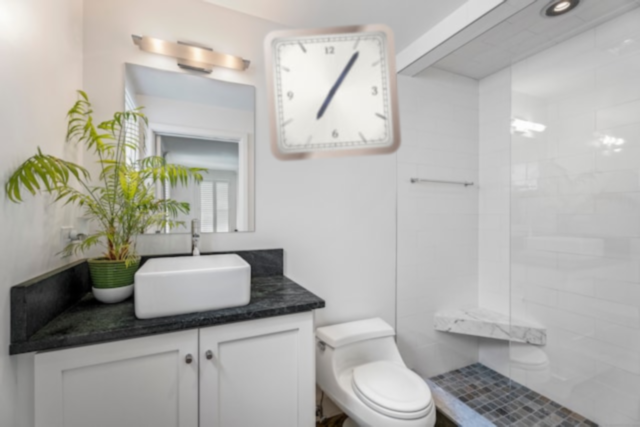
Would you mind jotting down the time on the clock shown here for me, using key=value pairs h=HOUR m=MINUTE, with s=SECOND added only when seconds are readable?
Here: h=7 m=6
